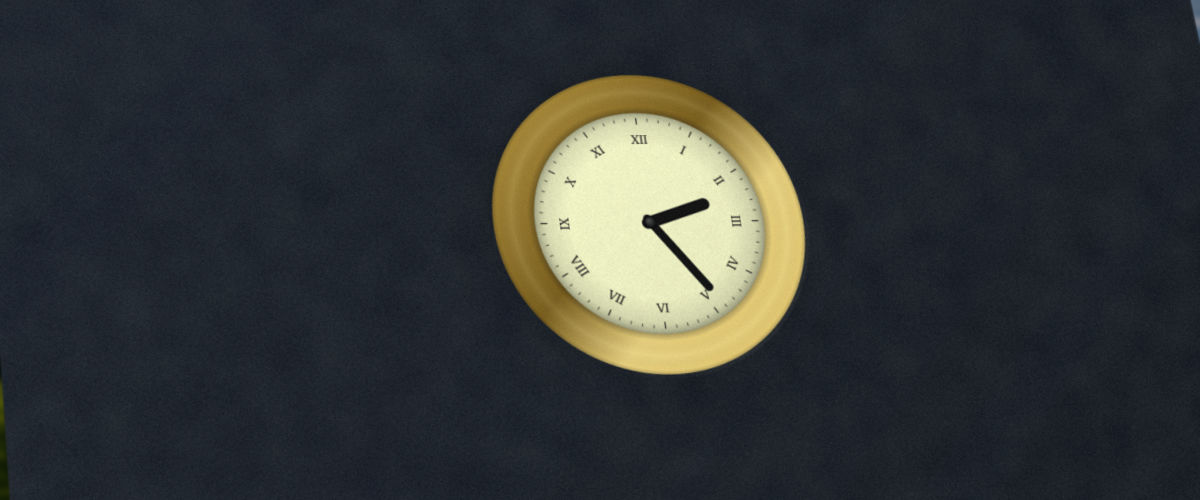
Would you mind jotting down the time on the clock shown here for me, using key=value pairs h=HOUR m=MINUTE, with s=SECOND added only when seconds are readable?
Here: h=2 m=24
